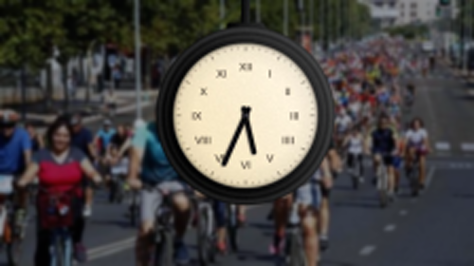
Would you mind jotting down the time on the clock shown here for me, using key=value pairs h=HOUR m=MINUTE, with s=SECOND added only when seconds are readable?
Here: h=5 m=34
